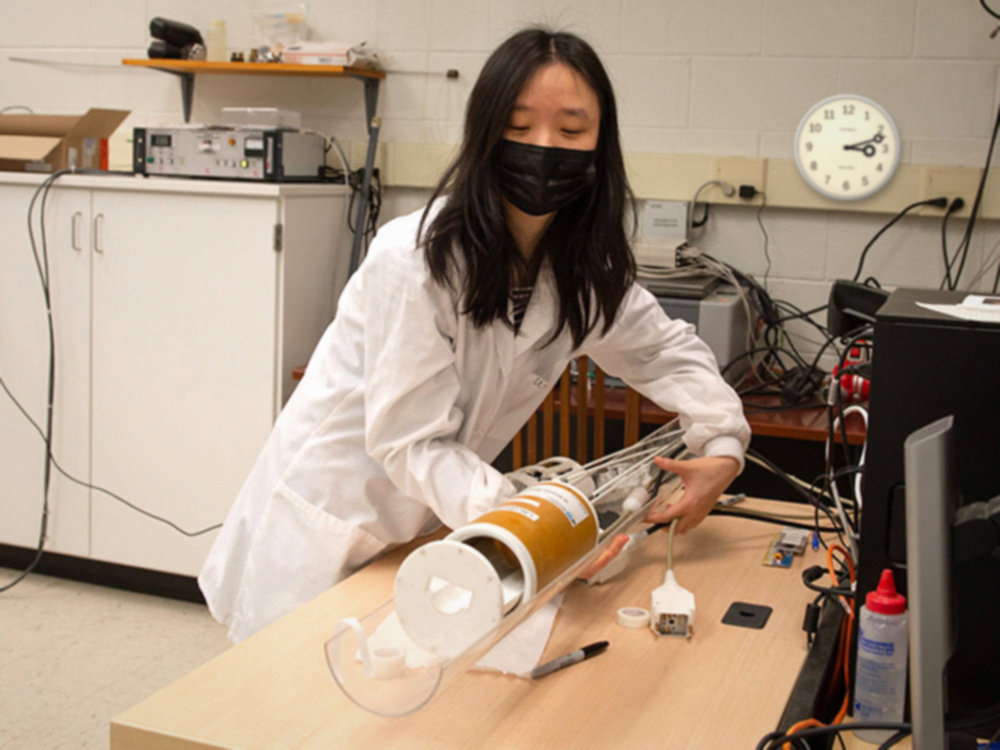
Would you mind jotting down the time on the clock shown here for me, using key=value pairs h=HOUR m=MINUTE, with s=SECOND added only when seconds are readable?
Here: h=3 m=12
